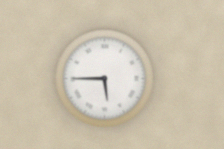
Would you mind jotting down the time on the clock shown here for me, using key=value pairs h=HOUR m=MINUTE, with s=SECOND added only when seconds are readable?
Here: h=5 m=45
